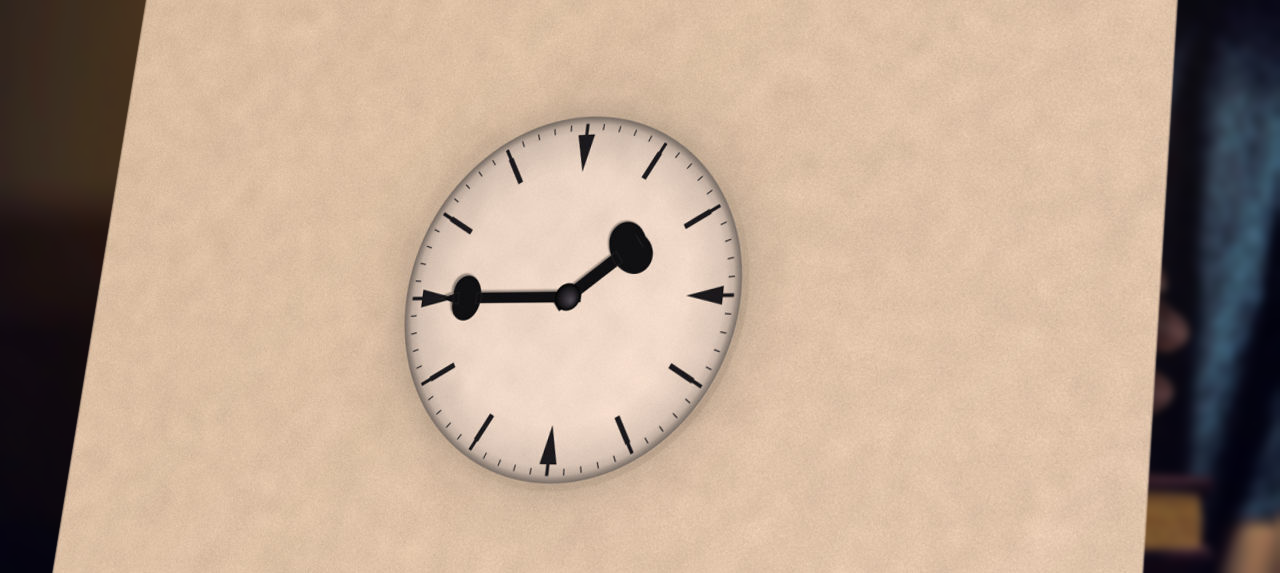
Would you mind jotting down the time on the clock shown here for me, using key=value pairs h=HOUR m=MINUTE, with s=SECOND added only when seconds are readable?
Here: h=1 m=45
